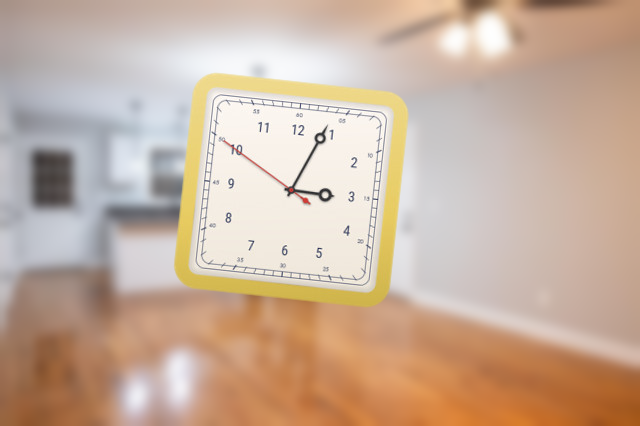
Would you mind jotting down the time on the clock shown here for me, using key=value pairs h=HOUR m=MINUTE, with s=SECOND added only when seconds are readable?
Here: h=3 m=3 s=50
